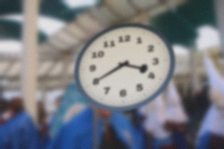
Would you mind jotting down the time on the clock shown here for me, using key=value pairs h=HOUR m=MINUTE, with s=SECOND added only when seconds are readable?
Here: h=3 m=40
